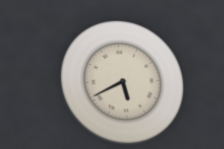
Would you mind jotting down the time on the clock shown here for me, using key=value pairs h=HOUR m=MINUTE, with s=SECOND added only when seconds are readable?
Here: h=5 m=41
